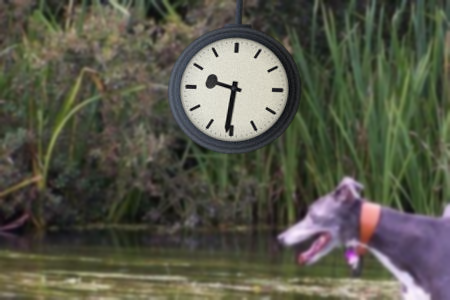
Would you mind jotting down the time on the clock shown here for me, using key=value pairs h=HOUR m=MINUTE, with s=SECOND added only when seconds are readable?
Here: h=9 m=31
